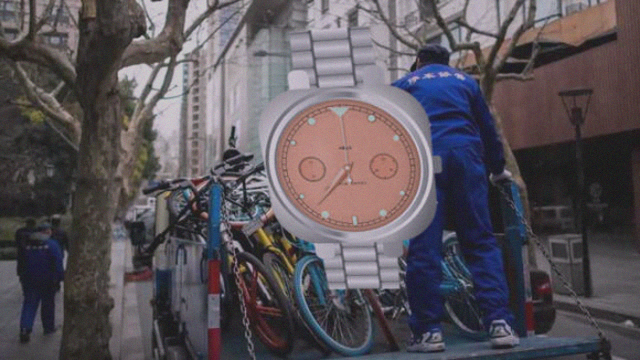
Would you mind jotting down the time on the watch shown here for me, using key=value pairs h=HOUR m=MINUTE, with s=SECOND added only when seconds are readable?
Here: h=7 m=37
